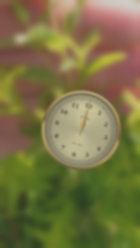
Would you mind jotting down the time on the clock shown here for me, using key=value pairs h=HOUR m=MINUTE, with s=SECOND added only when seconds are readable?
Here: h=12 m=0
